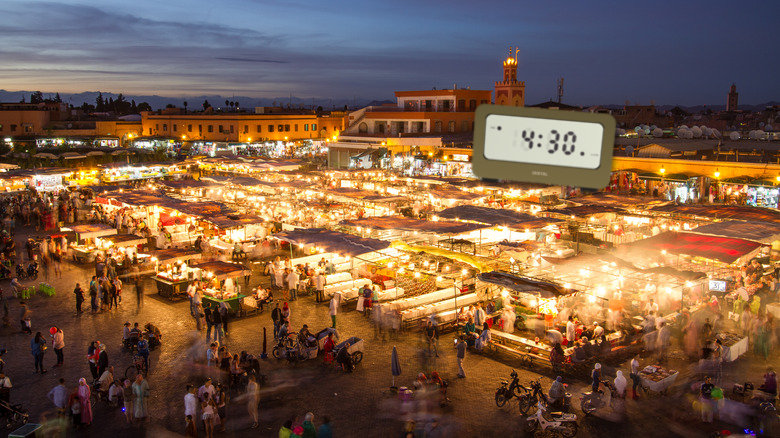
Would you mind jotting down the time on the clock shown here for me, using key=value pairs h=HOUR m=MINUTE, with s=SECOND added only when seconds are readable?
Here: h=4 m=30
